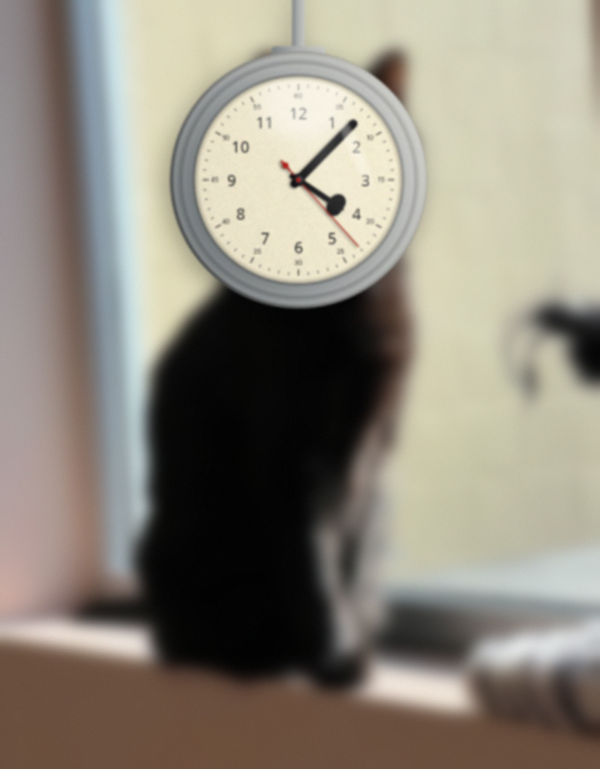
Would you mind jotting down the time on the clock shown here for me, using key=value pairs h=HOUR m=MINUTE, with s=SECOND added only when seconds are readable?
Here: h=4 m=7 s=23
